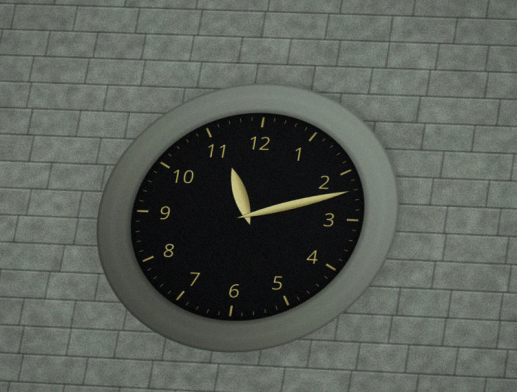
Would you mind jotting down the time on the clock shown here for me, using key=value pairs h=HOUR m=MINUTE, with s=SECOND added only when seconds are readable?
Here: h=11 m=12
